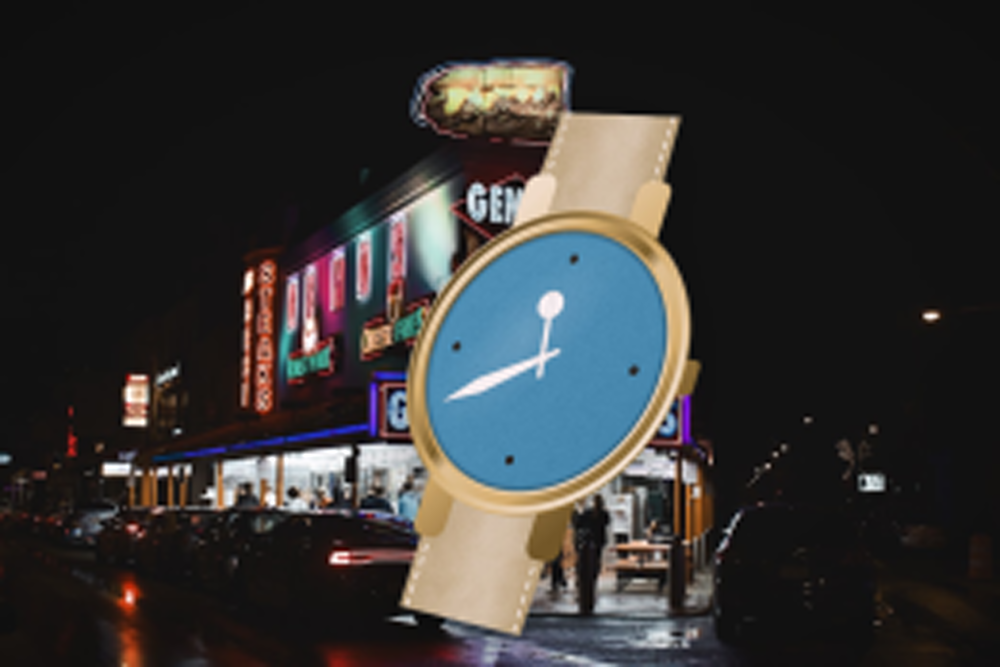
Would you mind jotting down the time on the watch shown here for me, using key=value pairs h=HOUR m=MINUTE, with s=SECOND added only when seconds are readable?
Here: h=11 m=40
